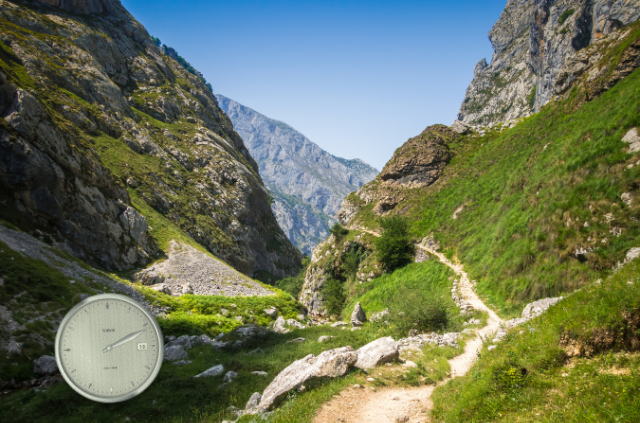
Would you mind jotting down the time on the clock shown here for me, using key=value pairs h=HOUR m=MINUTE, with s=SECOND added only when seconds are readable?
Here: h=2 m=11
